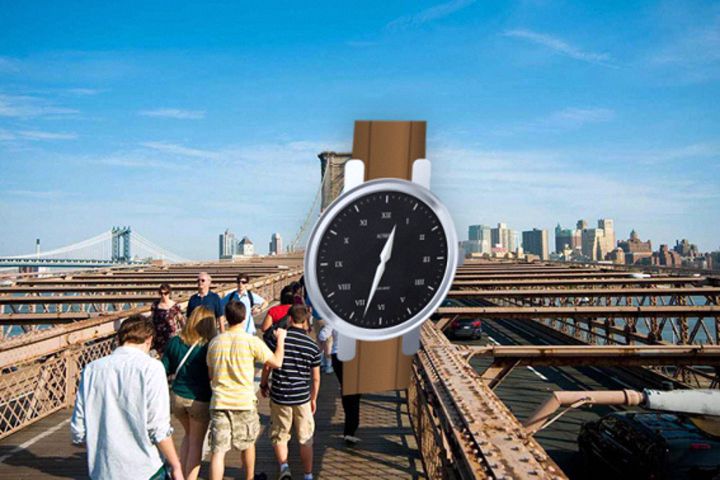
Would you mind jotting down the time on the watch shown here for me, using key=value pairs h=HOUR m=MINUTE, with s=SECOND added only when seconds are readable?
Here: h=12 m=33
